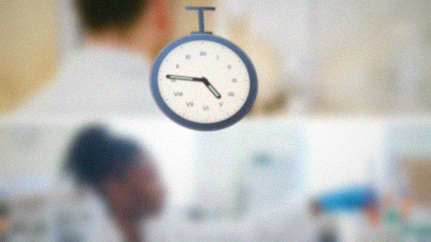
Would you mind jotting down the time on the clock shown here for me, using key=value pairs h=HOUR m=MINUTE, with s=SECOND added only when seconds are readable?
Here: h=4 m=46
